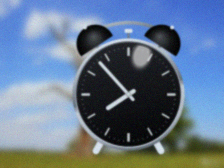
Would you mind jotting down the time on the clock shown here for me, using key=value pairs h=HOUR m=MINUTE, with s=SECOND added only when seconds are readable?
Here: h=7 m=53
